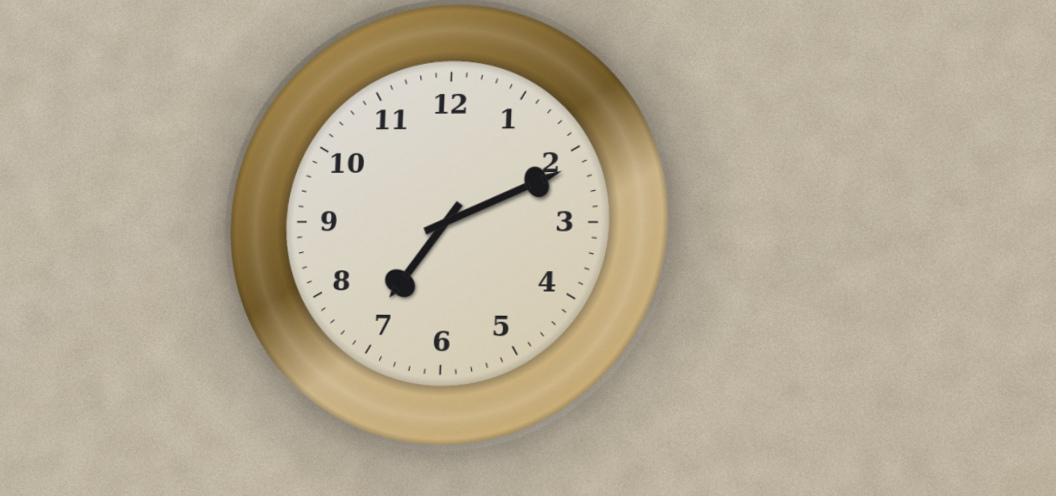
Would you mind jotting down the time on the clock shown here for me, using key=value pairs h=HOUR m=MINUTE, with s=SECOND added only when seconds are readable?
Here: h=7 m=11
